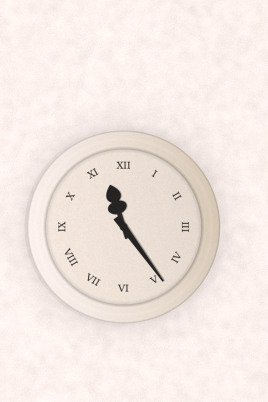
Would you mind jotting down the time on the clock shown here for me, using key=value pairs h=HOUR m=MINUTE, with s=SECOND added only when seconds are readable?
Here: h=11 m=24
